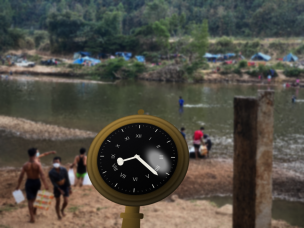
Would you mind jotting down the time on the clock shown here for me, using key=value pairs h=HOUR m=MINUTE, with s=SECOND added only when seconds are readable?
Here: h=8 m=22
